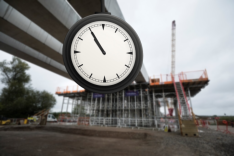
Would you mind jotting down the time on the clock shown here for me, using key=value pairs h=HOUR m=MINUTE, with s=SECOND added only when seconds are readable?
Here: h=10 m=55
